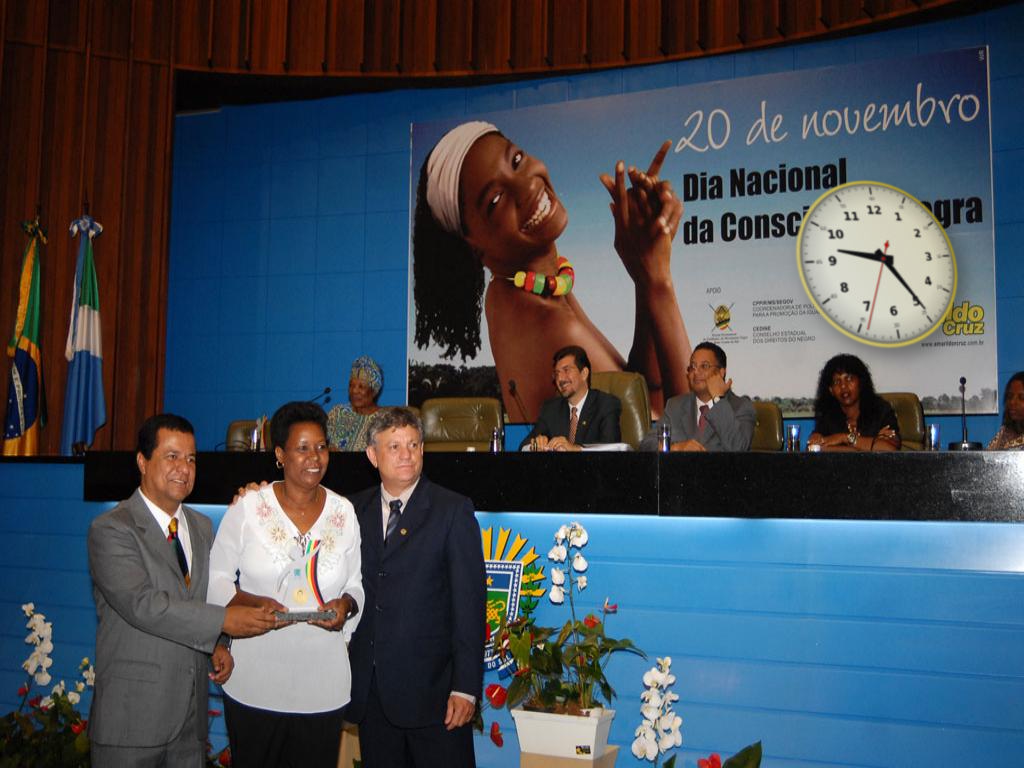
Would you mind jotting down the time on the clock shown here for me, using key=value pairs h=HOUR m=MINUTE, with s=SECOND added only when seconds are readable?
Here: h=9 m=24 s=34
